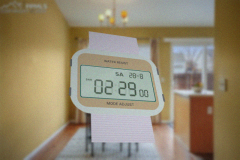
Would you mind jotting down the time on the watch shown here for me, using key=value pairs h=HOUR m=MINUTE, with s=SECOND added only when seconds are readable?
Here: h=2 m=29 s=0
